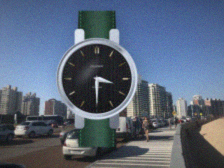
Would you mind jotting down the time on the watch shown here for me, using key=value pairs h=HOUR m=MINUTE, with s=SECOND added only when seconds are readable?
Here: h=3 m=30
